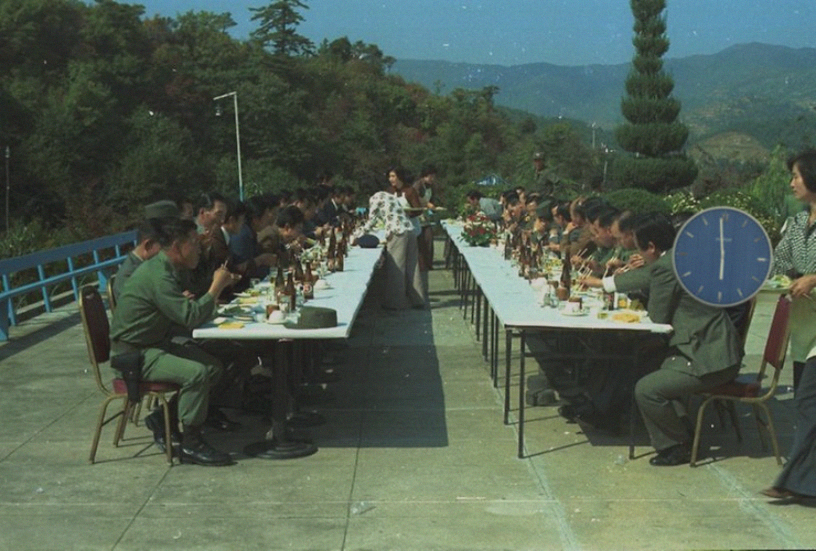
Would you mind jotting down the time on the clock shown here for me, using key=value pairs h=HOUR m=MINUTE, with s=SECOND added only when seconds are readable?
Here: h=5 m=59
